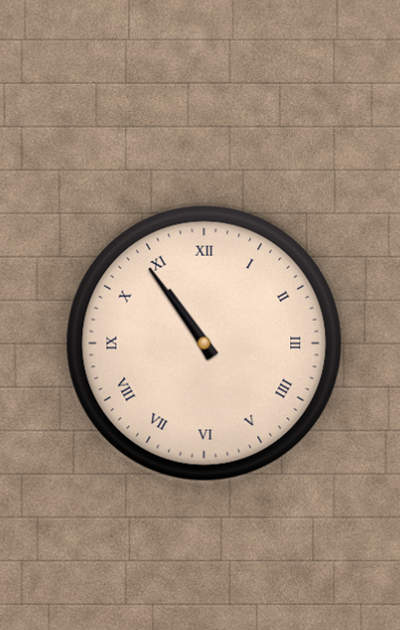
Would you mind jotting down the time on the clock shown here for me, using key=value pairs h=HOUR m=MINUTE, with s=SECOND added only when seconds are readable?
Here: h=10 m=54
